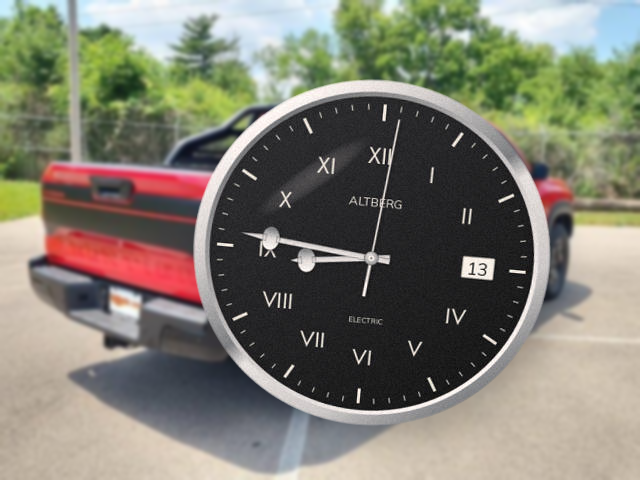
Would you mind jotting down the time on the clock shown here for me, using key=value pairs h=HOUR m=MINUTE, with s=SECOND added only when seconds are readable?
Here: h=8 m=46 s=1
